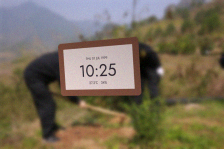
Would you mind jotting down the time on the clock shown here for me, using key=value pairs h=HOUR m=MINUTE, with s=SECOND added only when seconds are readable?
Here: h=10 m=25
